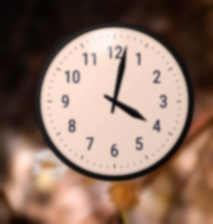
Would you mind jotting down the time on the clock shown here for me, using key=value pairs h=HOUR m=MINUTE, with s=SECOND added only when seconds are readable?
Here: h=4 m=2
